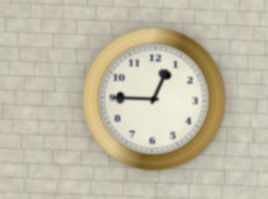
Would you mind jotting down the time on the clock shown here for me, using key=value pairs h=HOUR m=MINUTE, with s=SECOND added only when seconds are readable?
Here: h=12 m=45
